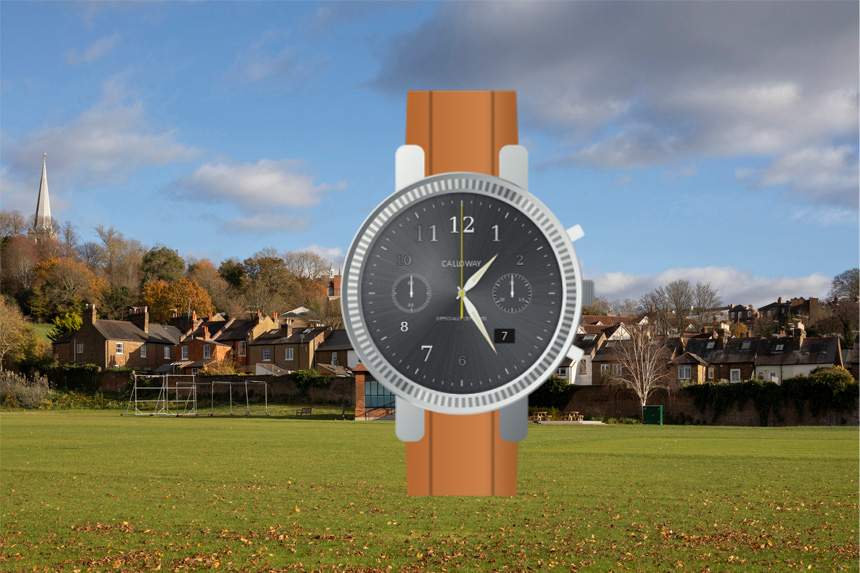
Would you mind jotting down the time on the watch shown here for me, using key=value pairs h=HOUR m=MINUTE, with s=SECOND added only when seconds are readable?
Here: h=1 m=25
